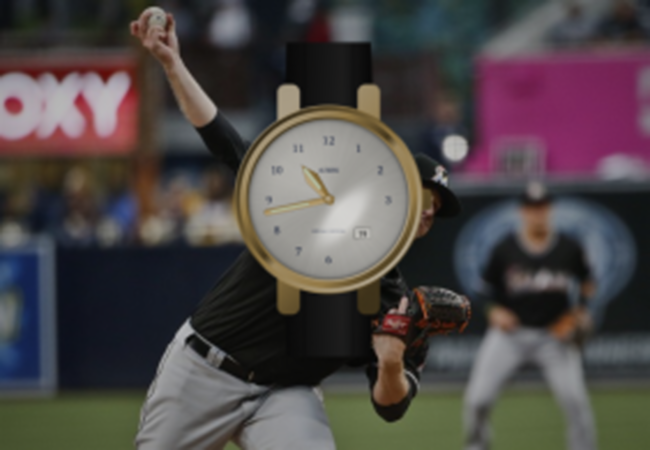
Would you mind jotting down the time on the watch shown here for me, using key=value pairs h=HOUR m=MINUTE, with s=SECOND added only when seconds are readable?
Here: h=10 m=43
